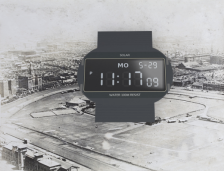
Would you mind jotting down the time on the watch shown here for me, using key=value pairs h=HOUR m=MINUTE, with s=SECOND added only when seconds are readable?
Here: h=11 m=17 s=9
